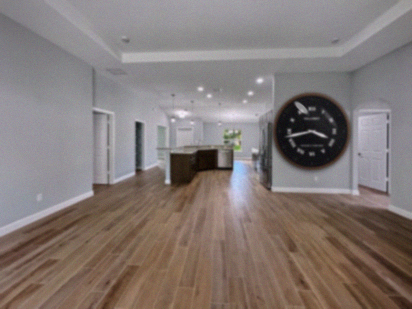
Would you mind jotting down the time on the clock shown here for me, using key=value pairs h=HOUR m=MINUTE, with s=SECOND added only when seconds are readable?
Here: h=3 m=43
